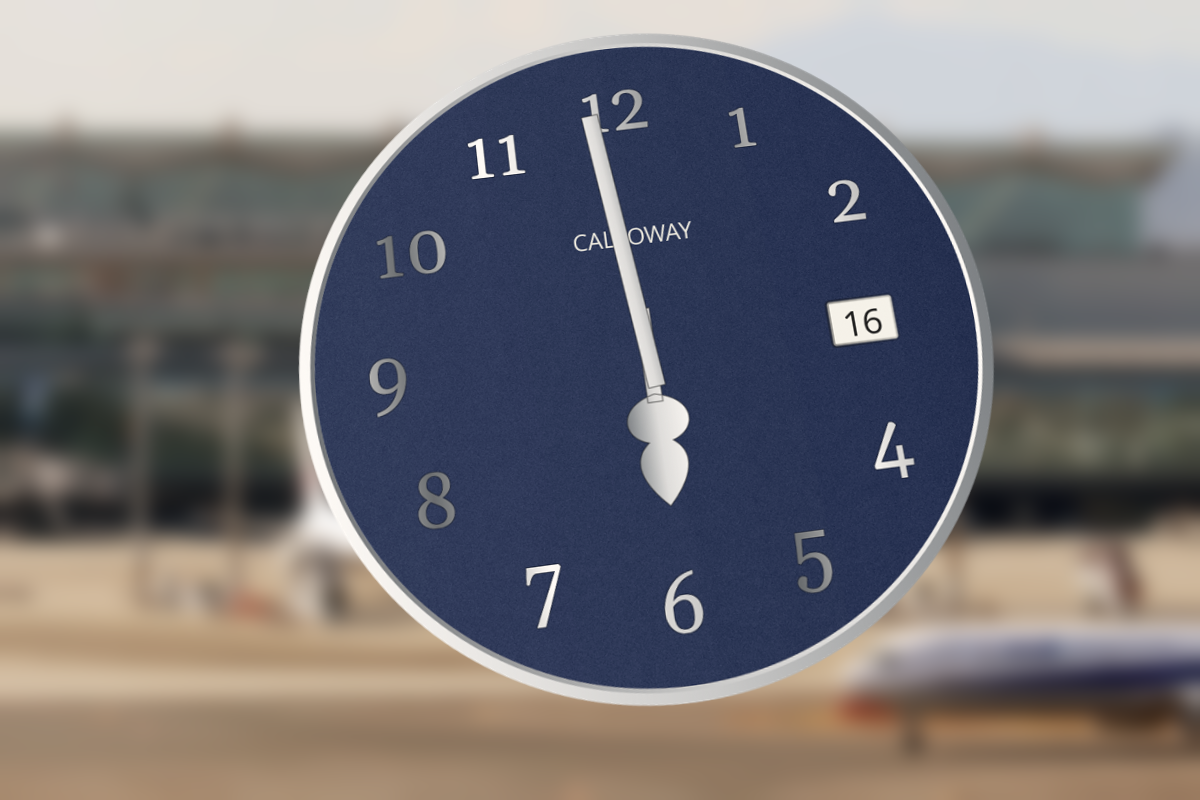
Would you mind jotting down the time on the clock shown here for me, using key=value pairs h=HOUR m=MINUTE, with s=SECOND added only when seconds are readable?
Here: h=5 m=59
